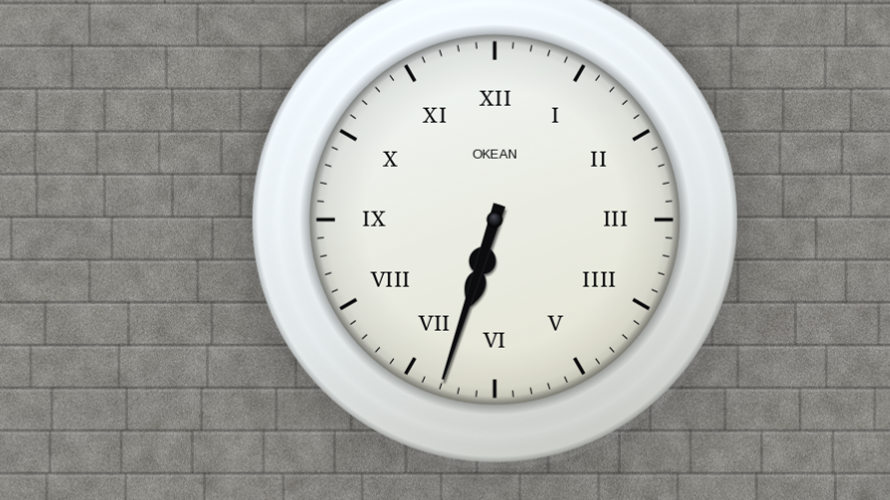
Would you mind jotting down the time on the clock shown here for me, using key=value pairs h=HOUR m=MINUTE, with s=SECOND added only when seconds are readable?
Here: h=6 m=33
